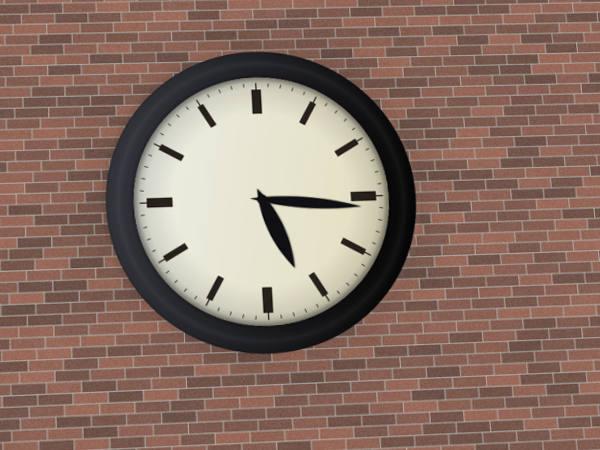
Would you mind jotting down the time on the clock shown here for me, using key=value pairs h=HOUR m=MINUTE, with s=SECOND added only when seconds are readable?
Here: h=5 m=16
